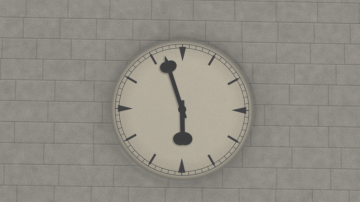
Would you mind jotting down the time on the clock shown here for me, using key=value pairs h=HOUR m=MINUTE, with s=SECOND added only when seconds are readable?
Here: h=5 m=57
